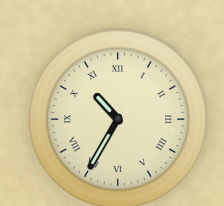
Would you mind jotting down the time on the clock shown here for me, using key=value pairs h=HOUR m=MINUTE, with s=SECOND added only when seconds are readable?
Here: h=10 m=35
